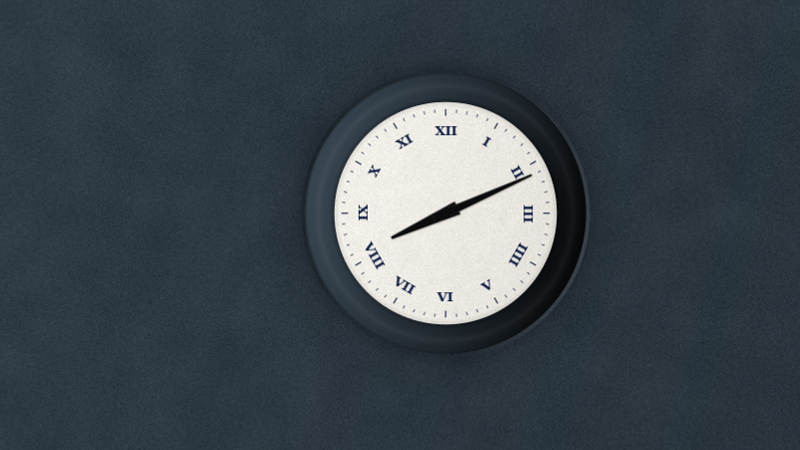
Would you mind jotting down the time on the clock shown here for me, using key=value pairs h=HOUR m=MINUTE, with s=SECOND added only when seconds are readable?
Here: h=8 m=11
